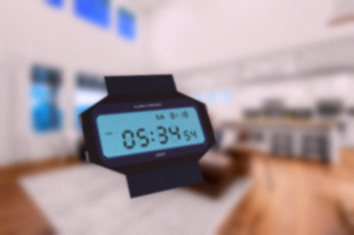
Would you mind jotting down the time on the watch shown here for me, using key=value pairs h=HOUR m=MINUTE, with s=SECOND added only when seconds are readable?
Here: h=5 m=34
